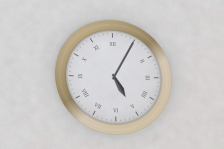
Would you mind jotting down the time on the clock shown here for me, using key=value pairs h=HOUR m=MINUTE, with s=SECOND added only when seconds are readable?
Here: h=5 m=5
